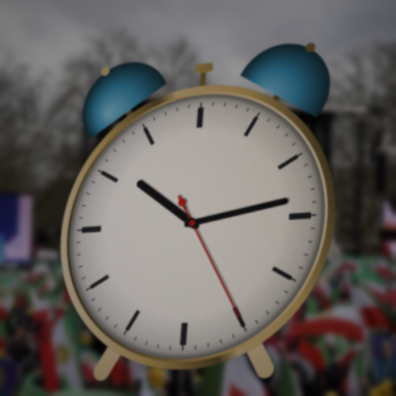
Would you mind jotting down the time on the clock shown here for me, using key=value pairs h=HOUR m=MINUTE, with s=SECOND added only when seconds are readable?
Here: h=10 m=13 s=25
